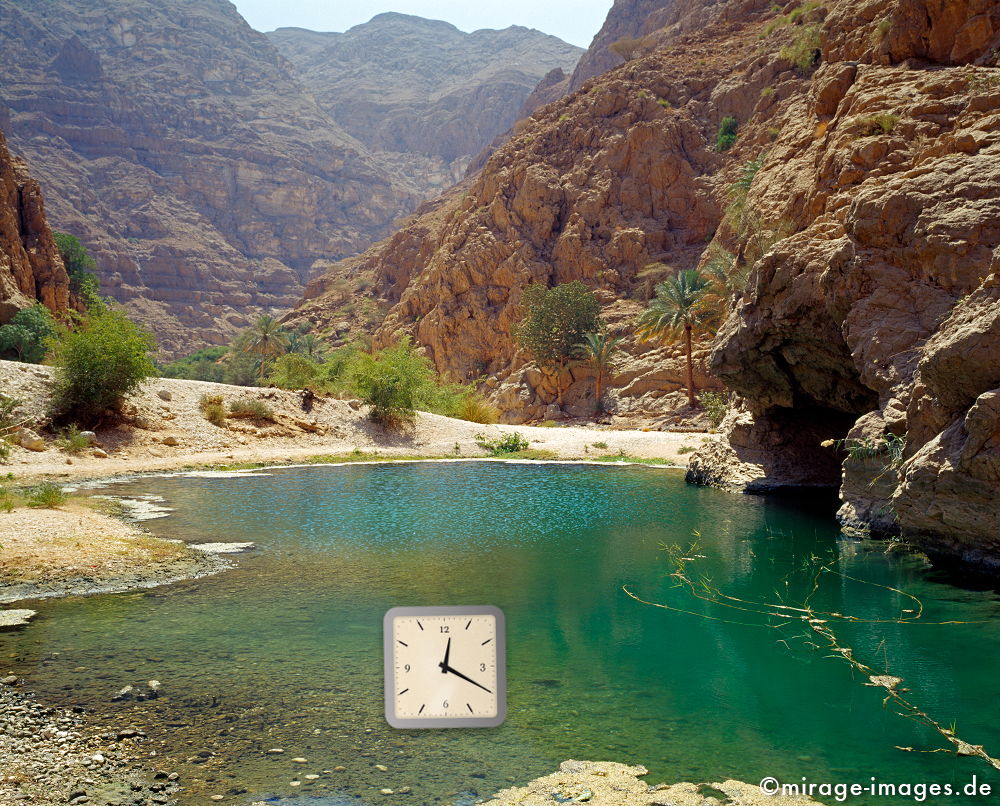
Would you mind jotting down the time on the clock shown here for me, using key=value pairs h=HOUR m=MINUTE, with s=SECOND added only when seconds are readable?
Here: h=12 m=20
